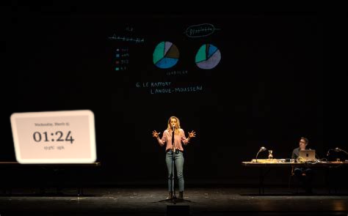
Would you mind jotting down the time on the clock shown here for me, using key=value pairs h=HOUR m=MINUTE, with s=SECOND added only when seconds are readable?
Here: h=1 m=24
